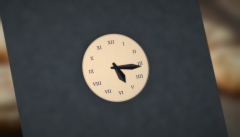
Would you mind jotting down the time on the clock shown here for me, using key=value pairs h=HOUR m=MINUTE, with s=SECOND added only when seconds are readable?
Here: h=5 m=16
